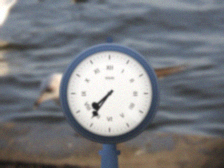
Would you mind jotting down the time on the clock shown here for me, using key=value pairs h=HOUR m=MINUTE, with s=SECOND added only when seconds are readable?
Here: h=7 m=36
